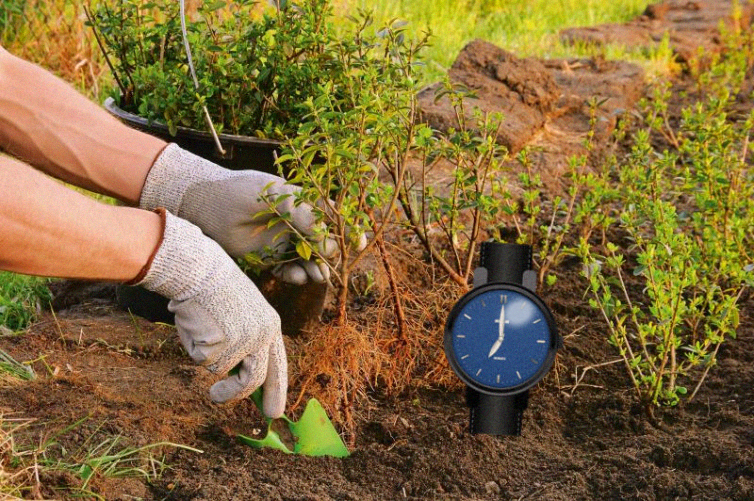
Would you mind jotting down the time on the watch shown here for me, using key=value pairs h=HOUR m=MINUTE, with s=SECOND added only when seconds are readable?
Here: h=7 m=0
